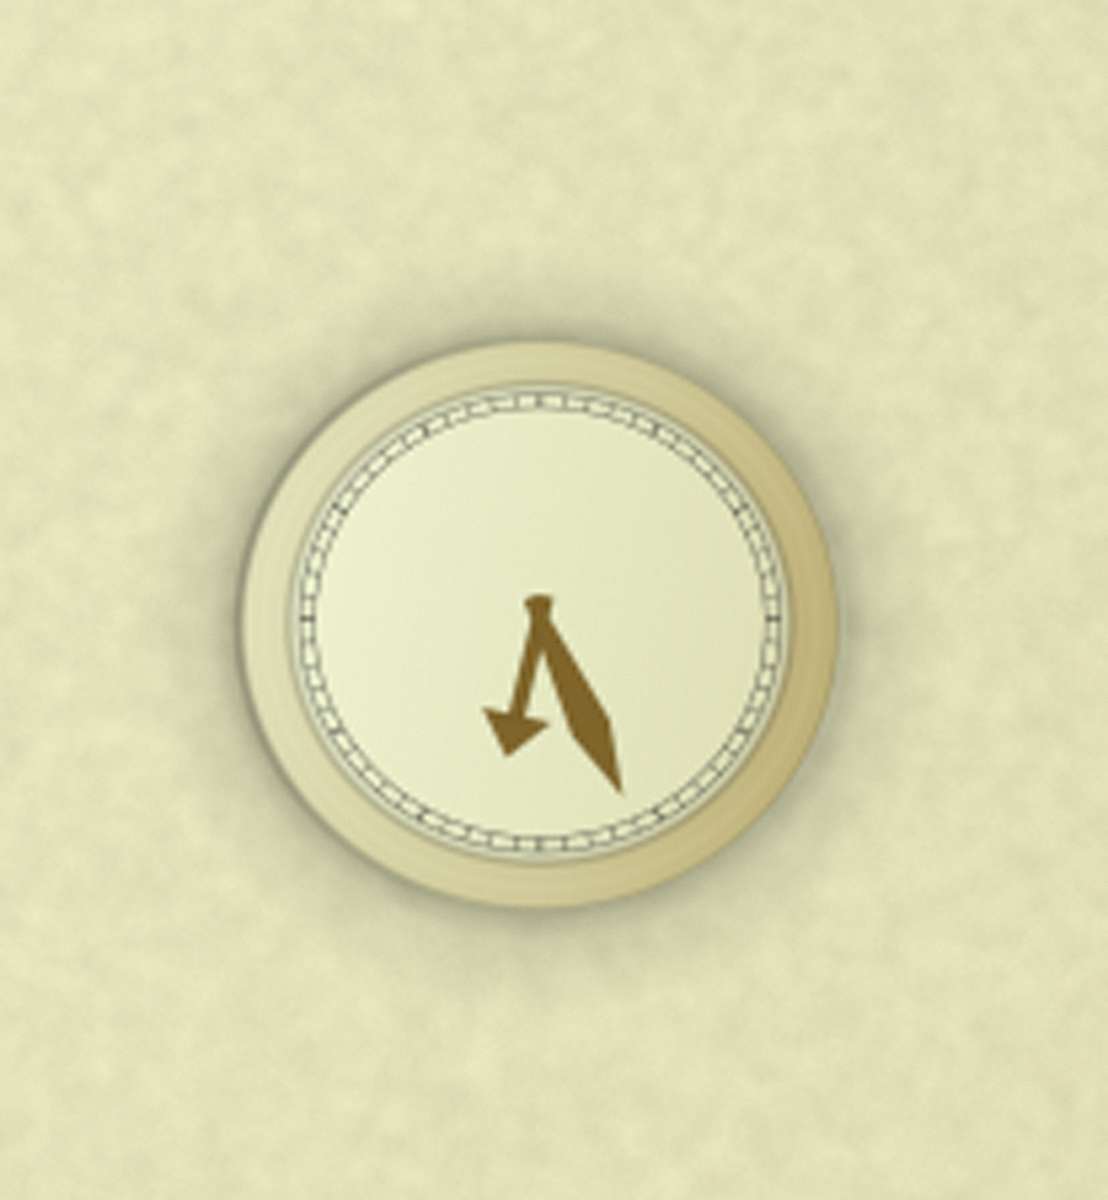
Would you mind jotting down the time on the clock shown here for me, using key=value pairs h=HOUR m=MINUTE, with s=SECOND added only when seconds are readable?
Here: h=6 m=26
